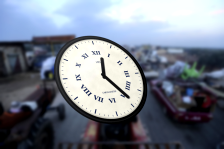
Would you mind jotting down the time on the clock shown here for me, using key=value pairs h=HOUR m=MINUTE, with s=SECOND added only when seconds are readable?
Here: h=12 m=24
